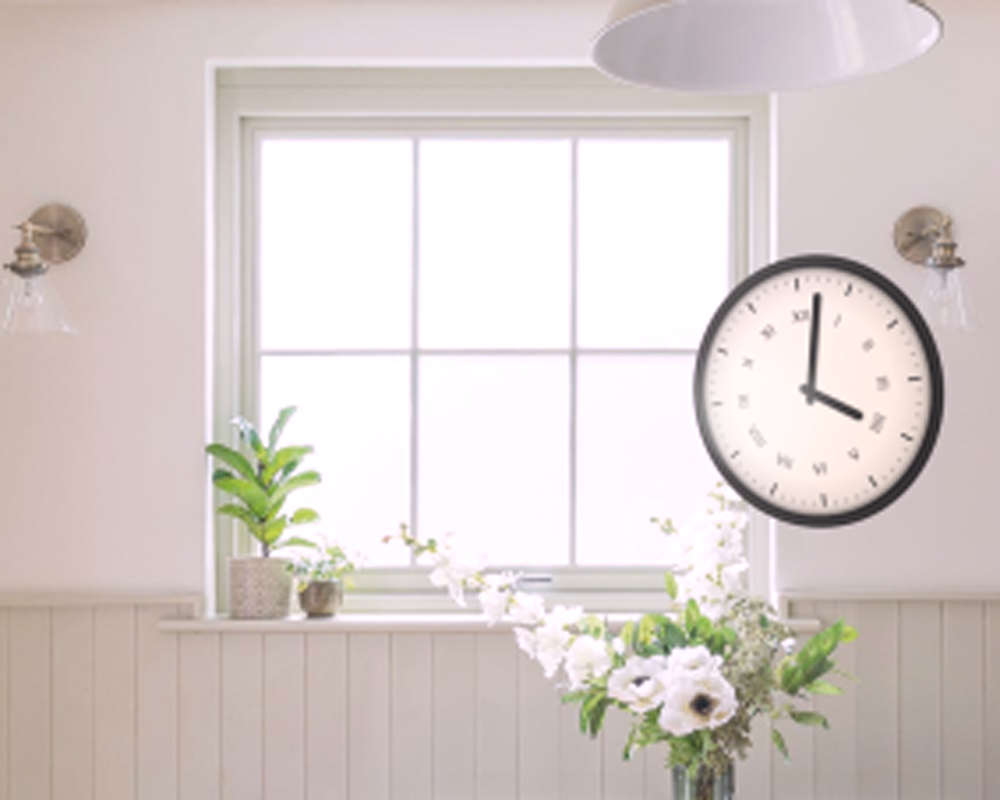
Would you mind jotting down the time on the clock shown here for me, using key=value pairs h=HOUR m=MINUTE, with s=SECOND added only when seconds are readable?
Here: h=4 m=2
